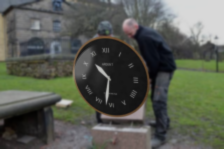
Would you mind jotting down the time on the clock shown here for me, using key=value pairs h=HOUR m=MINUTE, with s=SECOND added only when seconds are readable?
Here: h=10 m=32
